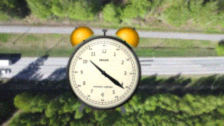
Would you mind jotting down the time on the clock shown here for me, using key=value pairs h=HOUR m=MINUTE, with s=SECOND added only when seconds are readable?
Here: h=10 m=21
